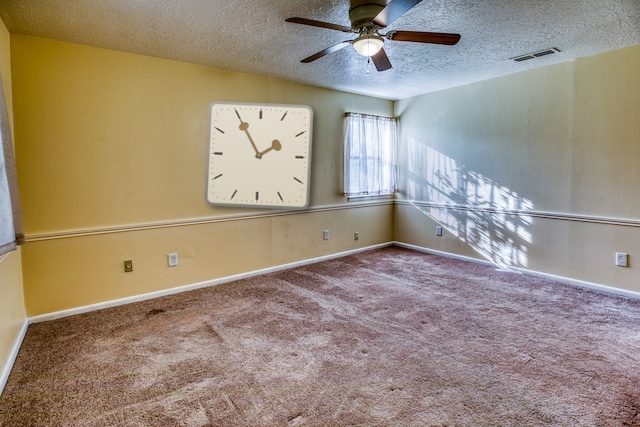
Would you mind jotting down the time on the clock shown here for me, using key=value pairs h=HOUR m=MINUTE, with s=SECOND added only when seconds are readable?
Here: h=1 m=55
